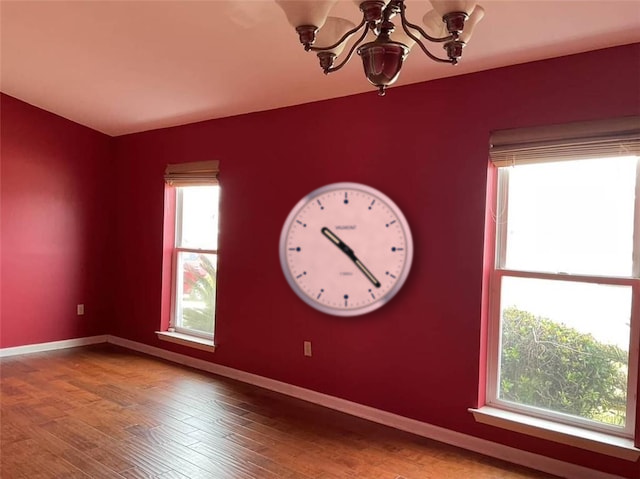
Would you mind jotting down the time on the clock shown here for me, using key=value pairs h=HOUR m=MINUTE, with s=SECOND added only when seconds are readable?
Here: h=10 m=23
